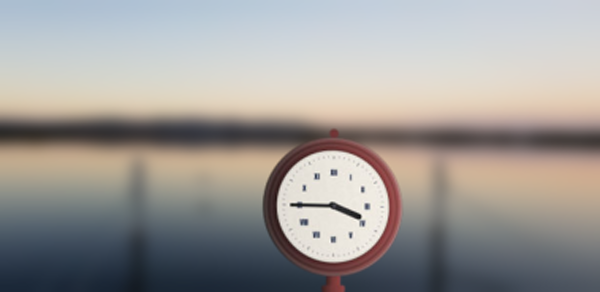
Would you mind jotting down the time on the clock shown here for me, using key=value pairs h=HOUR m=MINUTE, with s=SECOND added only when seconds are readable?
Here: h=3 m=45
